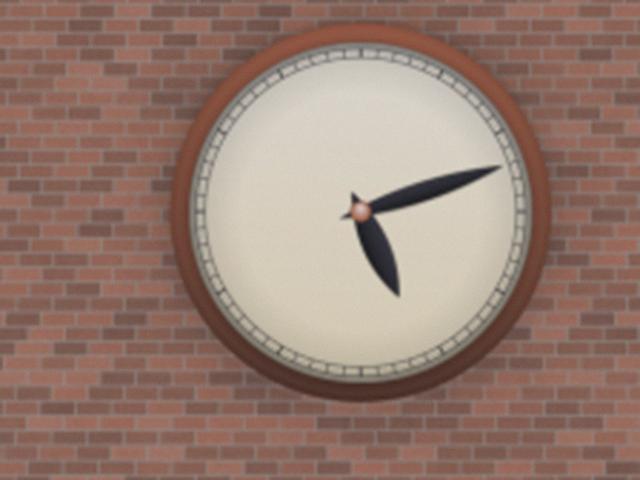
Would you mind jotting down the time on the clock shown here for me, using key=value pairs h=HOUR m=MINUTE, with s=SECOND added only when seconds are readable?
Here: h=5 m=12
